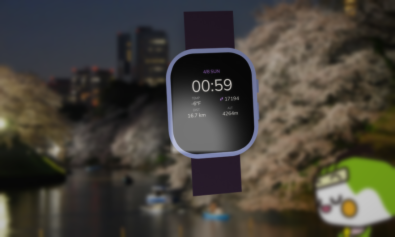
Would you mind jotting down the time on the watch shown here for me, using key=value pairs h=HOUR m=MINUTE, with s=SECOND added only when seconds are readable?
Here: h=0 m=59
